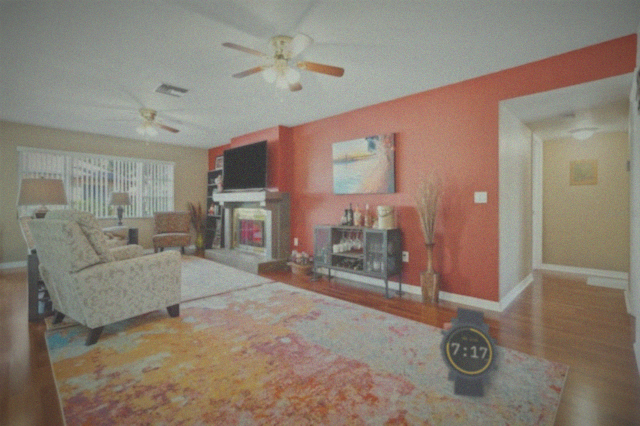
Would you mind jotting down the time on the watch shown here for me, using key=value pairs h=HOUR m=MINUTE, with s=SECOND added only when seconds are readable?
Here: h=7 m=17
